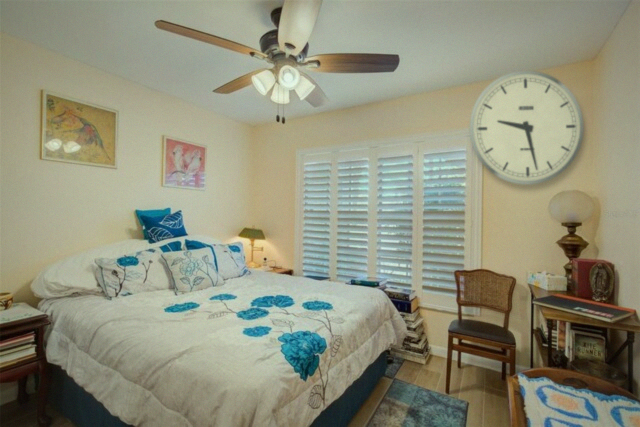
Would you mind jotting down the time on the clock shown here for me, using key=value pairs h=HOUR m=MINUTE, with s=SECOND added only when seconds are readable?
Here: h=9 m=28
